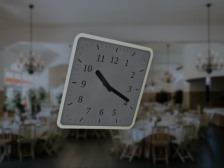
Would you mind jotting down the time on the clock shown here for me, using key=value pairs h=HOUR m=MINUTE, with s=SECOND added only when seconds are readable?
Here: h=10 m=19
